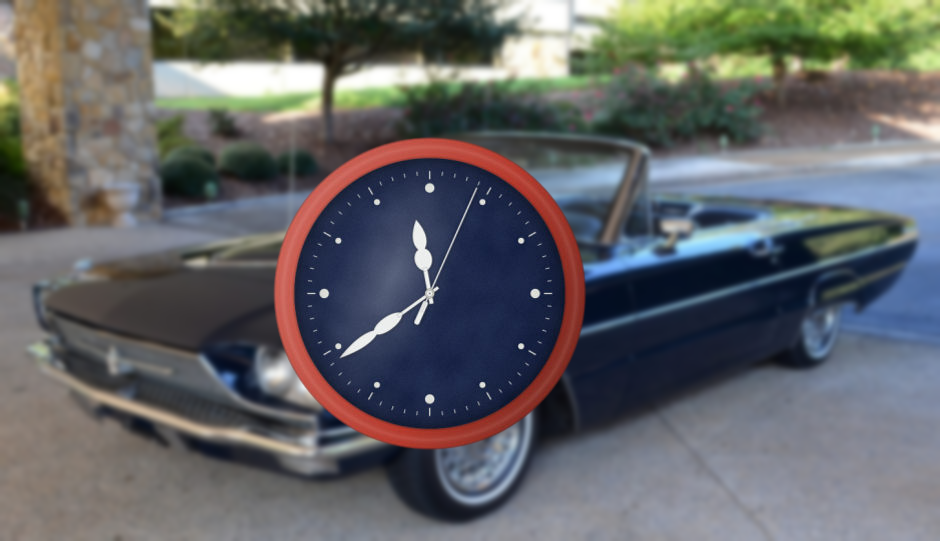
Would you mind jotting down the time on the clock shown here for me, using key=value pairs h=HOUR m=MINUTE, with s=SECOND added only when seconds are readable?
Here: h=11 m=39 s=4
